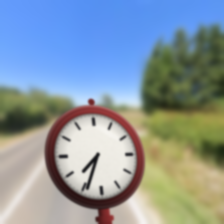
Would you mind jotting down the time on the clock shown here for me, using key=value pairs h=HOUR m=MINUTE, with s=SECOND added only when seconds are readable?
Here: h=7 m=34
